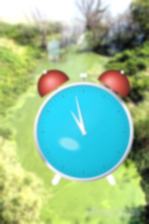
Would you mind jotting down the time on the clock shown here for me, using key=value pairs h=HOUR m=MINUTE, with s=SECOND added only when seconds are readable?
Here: h=10 m=58
